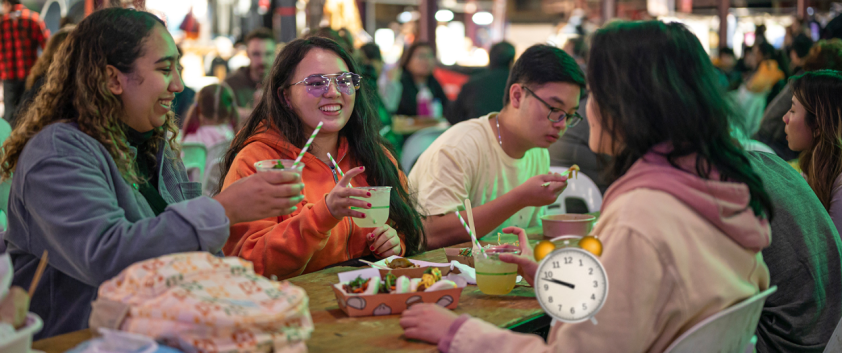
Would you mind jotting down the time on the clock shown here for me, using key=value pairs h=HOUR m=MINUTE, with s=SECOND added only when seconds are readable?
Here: h=9 m=48
